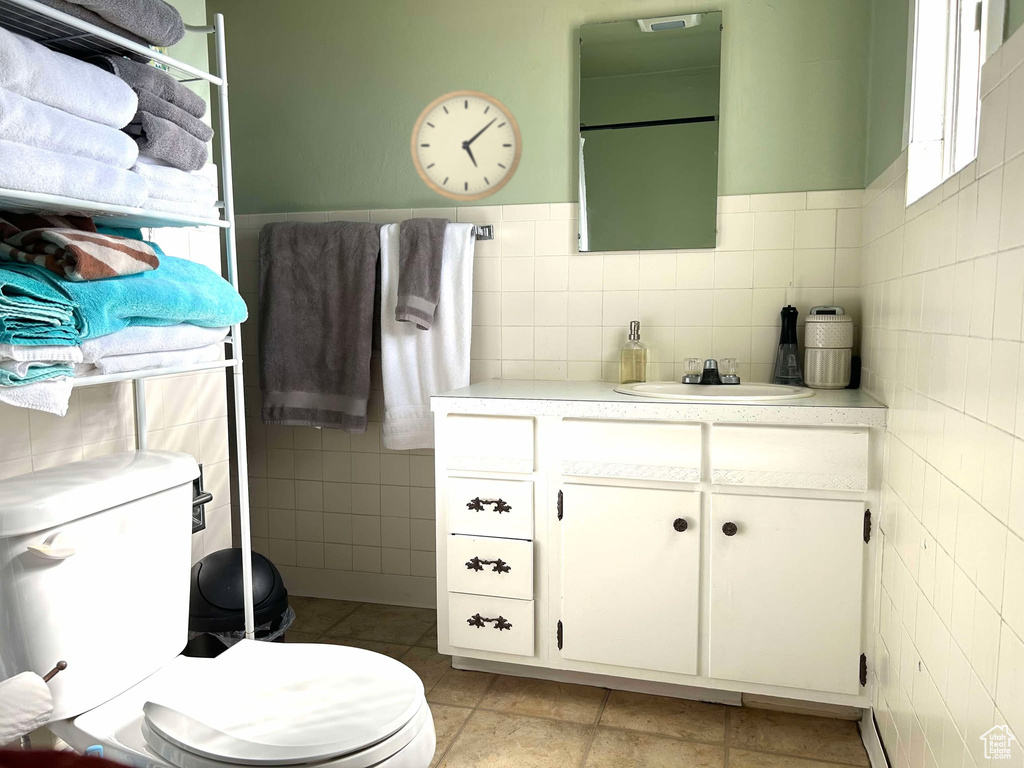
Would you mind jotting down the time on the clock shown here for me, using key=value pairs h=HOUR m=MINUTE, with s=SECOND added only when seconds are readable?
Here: h=5 m=8
